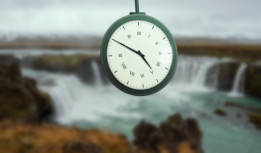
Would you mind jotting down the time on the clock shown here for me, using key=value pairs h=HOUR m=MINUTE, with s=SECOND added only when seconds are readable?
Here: h=4 m=50
